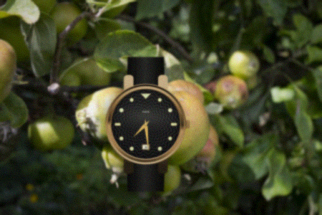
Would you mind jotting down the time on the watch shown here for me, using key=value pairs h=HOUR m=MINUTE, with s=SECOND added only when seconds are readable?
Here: h=7 m=29
